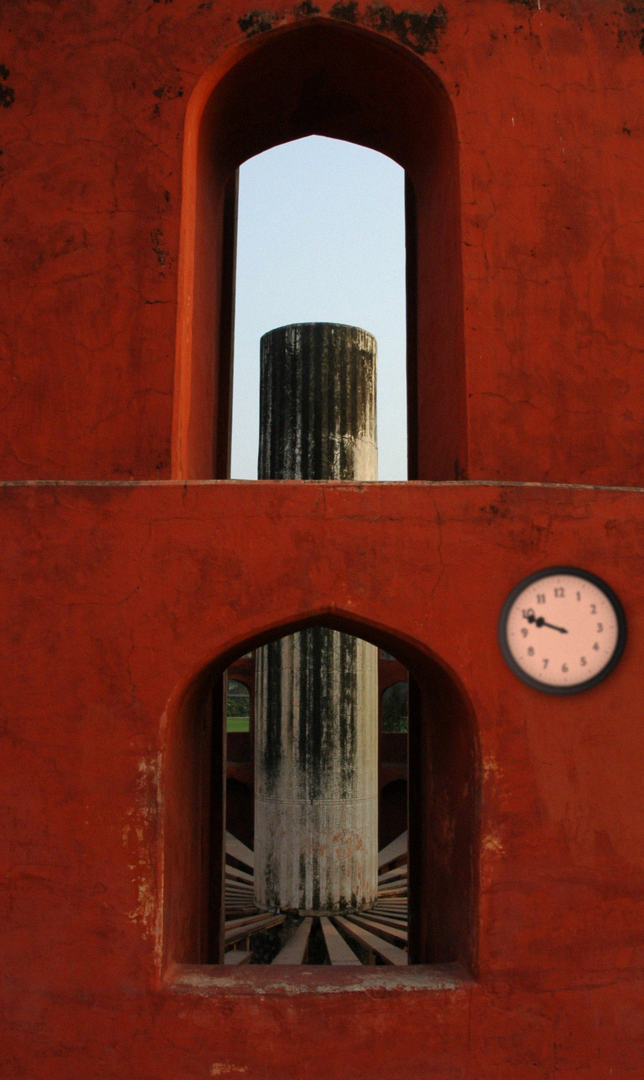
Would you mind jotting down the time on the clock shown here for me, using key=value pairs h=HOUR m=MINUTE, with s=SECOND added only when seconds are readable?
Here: h=9 m=49
